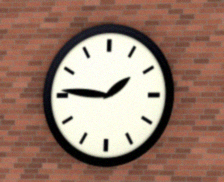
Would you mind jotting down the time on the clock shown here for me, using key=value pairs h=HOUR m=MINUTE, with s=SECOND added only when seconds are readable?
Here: h=1 m=46
